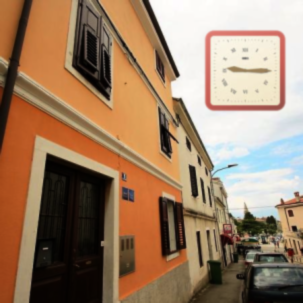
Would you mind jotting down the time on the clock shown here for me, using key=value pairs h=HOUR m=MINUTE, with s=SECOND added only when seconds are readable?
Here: h=9 m=15
